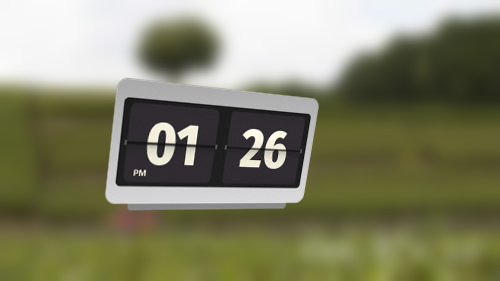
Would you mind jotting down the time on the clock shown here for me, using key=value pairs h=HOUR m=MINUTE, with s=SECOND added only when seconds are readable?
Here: h=1 m=26
